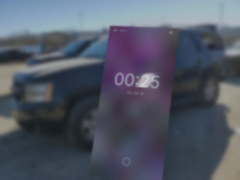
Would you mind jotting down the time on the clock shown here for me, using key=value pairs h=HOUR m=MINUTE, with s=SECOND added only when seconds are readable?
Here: h=0 m=25
